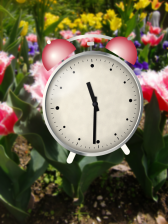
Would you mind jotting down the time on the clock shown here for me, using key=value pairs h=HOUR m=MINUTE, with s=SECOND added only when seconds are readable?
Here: h=11 m=31
